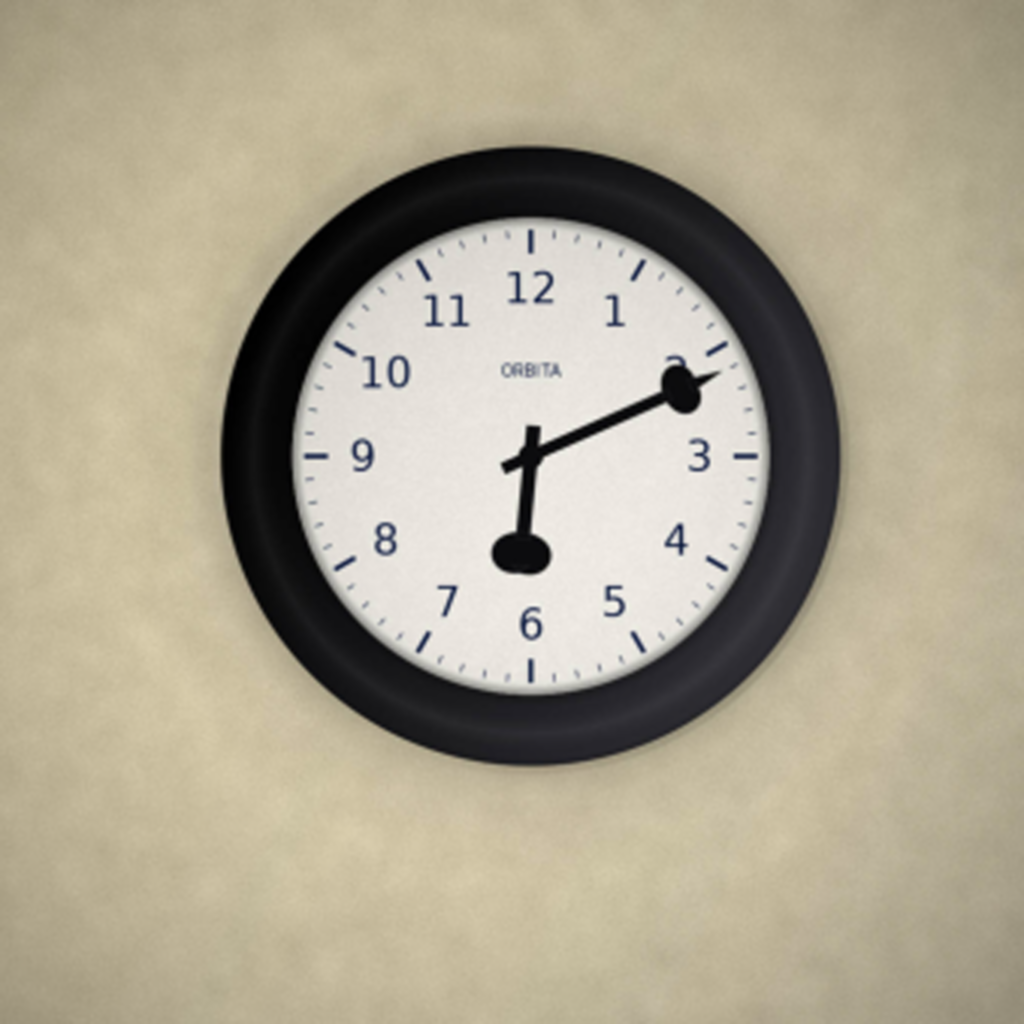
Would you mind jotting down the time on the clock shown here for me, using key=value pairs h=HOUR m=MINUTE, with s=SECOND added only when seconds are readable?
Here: h=6 m=11
